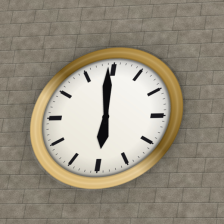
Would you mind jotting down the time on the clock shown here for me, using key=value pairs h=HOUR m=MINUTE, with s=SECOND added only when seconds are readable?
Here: h=5 m=59
